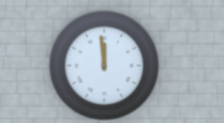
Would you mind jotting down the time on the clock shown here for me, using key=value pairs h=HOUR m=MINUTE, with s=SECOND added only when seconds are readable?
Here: h=11 m=59
